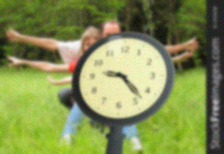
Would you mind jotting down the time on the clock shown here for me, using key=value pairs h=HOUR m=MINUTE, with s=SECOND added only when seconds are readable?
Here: h=9 m=23
